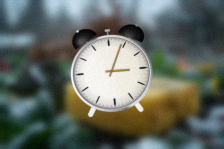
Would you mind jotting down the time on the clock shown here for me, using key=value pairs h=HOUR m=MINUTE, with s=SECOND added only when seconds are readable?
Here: h=3 m=4
